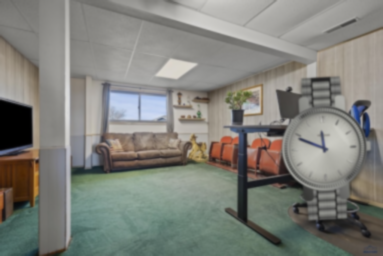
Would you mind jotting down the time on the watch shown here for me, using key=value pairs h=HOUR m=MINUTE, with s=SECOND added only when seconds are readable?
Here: h=11 m=49
